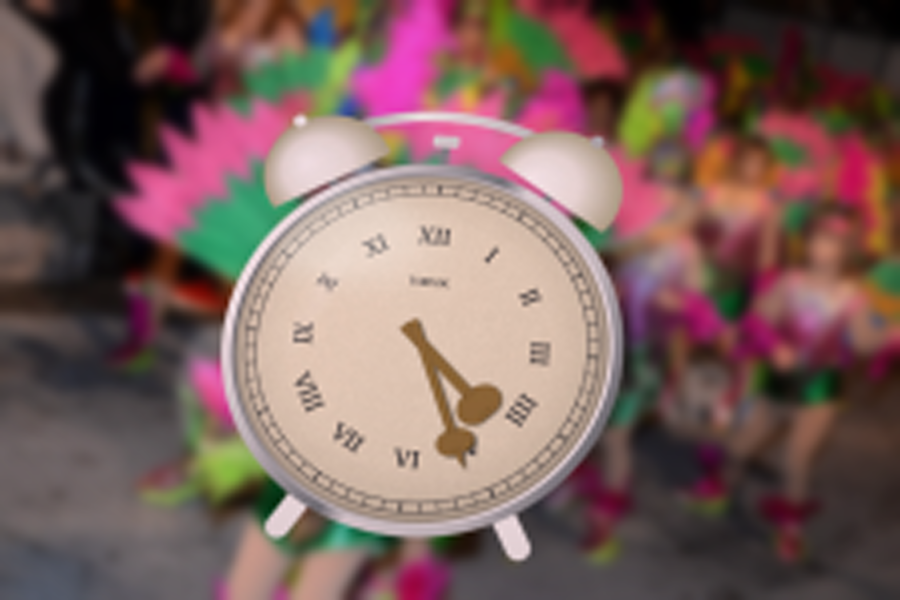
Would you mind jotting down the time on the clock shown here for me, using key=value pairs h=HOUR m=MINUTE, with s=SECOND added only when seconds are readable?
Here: h=4 m=26
